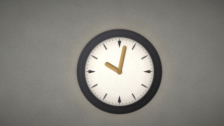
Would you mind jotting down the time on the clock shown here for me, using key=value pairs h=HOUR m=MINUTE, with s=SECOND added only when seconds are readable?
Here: h=10 m=2
